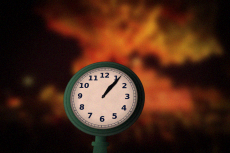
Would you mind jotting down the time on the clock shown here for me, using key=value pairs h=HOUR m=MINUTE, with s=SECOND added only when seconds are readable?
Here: h=1 m=6
